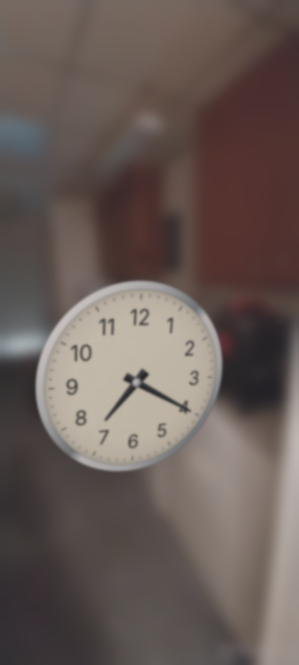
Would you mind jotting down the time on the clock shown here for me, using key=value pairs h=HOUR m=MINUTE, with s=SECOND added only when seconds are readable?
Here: h=7 m=20
